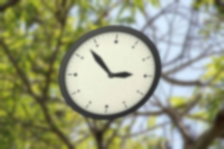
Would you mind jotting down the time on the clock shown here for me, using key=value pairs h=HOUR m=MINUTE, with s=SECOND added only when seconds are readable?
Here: h=2 m=53
